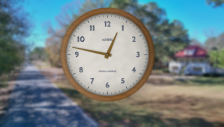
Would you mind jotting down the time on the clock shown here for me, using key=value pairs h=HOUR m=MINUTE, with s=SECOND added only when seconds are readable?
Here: h=12 m=47
